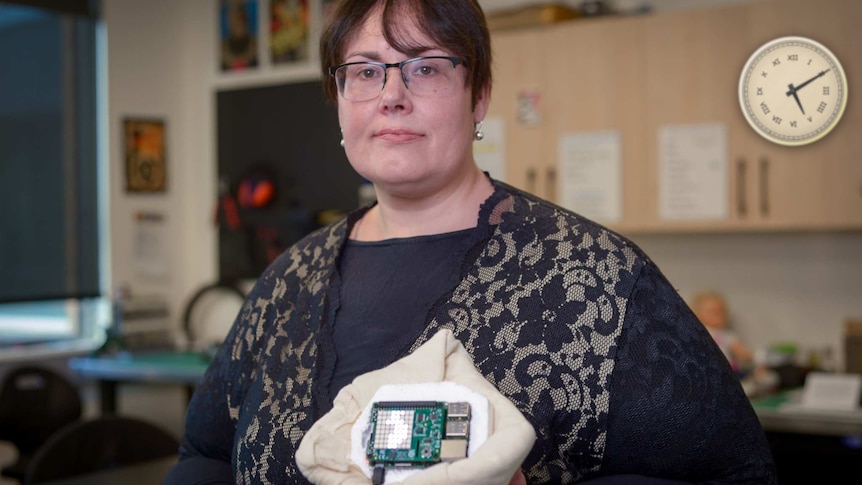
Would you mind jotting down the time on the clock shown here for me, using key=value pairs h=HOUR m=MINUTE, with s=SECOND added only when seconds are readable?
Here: h=5 m=10
